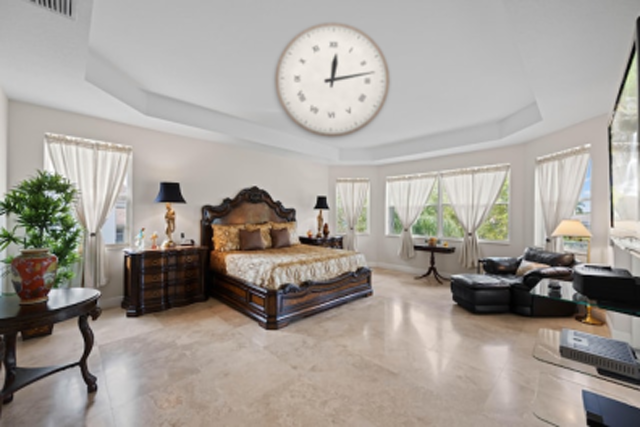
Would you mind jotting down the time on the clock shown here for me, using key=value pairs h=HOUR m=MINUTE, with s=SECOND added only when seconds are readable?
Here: h=12 m=13
